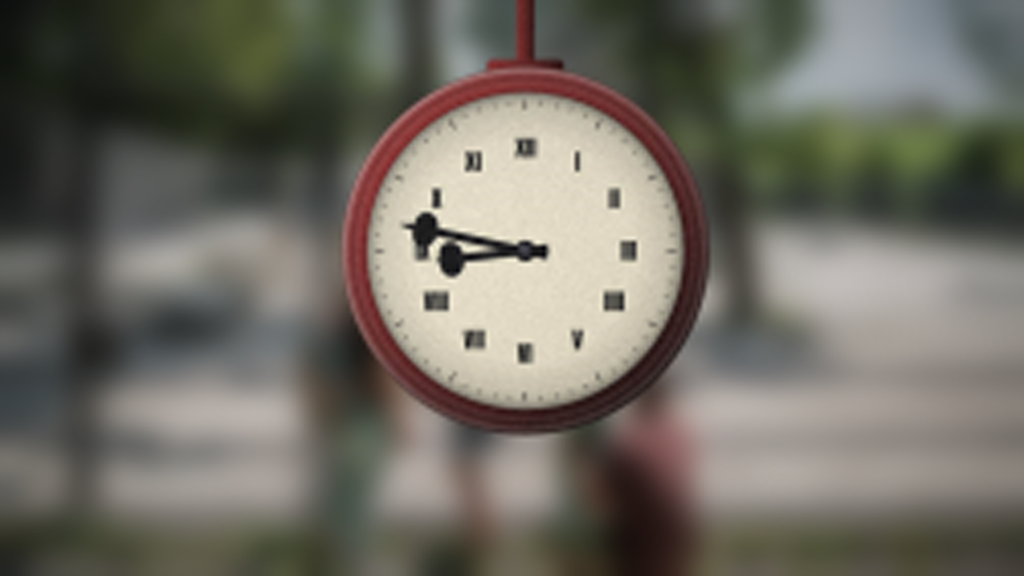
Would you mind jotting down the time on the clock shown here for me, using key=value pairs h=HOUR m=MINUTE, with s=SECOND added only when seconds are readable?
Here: h=8 m=47
